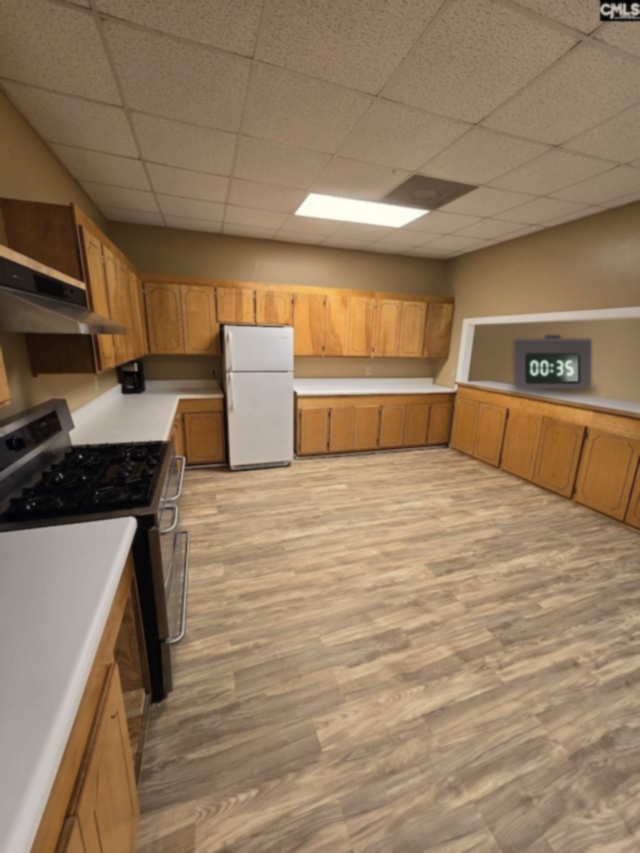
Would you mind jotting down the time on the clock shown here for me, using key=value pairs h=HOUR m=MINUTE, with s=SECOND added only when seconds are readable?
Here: h=0 m=35
